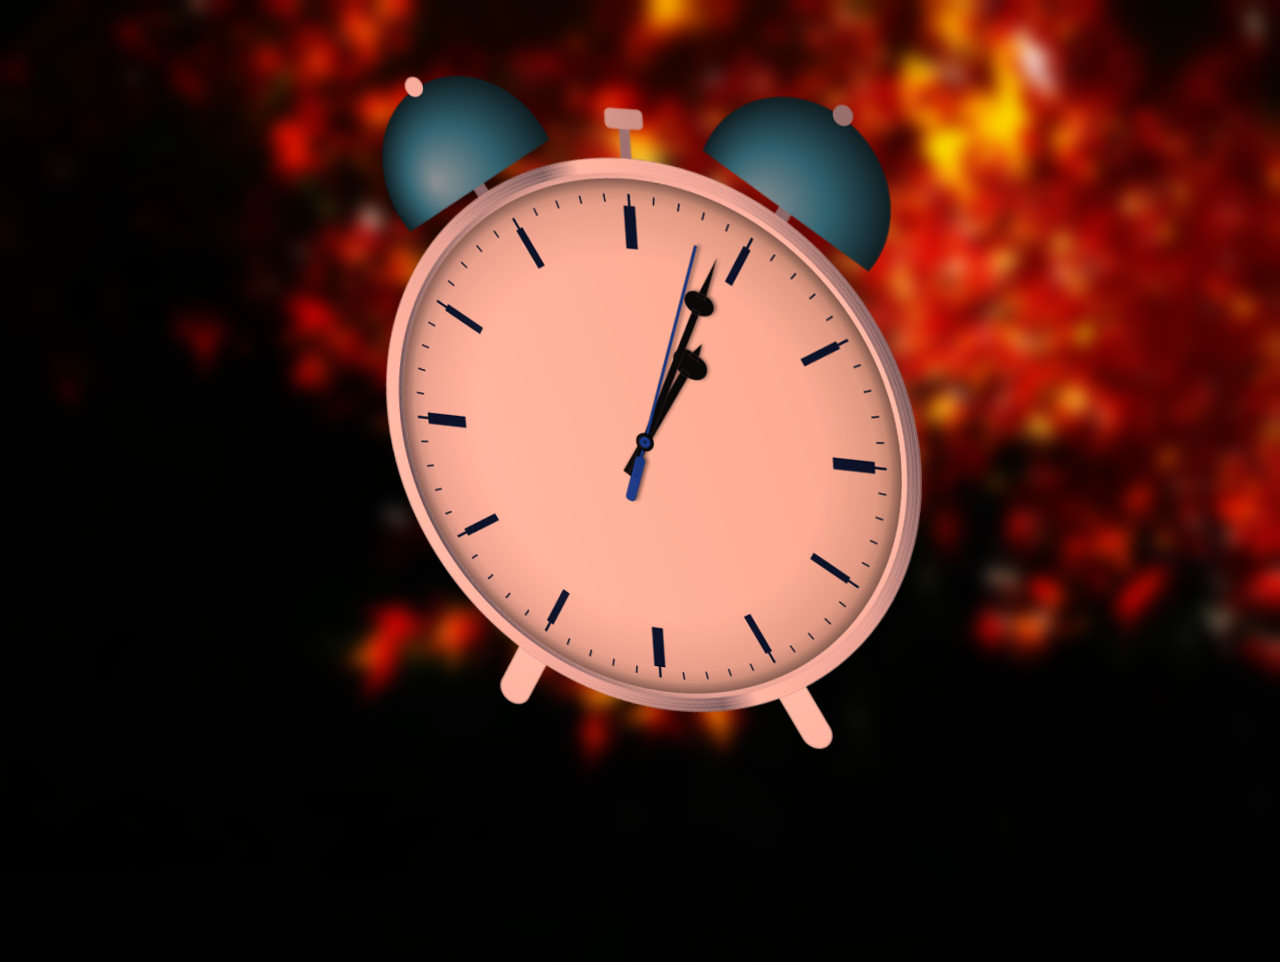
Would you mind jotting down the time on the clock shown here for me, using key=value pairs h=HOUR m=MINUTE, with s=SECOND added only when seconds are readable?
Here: h=1 m=4 s=3
